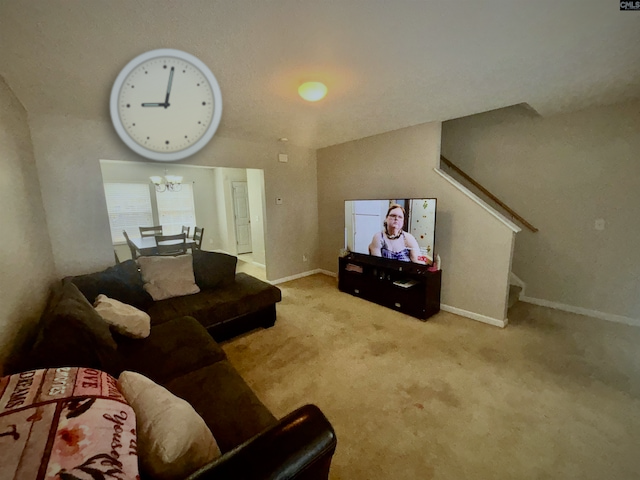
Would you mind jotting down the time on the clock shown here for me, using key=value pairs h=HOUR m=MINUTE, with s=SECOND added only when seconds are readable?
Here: h=9 m=2
